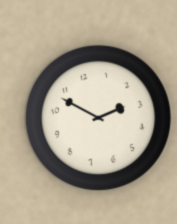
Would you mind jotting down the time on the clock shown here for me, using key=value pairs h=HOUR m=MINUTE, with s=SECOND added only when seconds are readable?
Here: h=2 m=53
